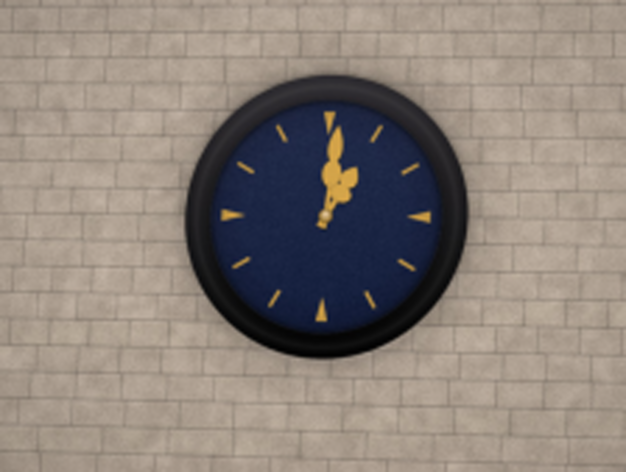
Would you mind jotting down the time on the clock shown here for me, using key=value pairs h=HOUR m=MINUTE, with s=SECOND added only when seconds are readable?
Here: h=1 m=1
